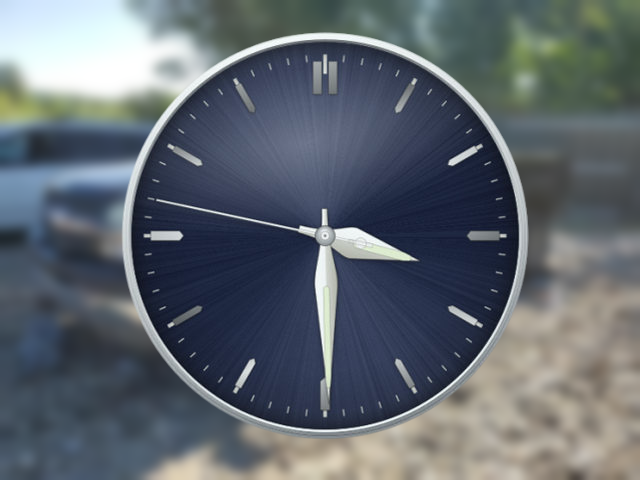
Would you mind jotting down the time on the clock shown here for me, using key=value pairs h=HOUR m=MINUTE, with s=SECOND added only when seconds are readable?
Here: h=3 m=29 s=47
